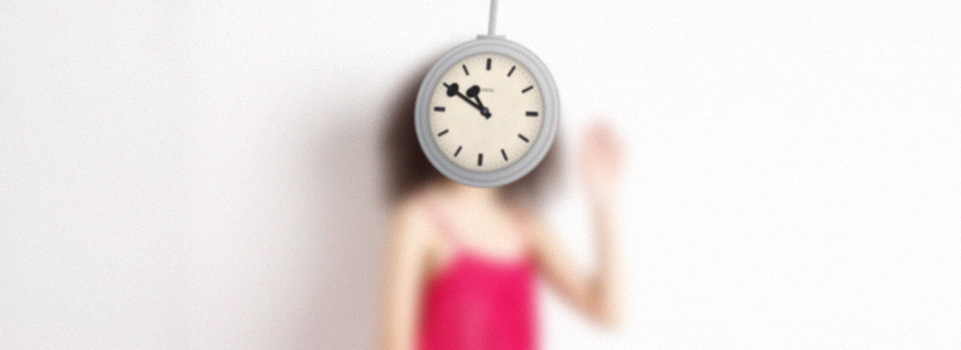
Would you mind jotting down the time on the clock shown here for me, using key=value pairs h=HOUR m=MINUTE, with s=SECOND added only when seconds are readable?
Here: h=10 m=50
